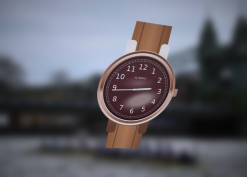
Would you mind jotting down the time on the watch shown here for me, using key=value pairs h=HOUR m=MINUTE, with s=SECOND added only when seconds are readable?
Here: h=2 m=44
